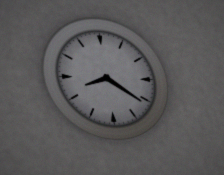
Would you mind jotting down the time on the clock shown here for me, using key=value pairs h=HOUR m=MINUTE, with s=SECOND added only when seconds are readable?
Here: h=8 m=21
